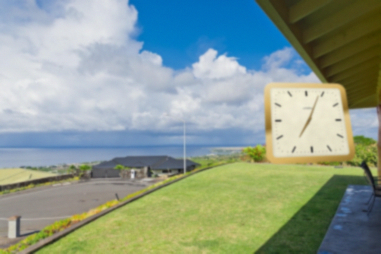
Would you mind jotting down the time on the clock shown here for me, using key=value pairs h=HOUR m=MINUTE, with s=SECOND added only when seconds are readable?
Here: h=7 m=4
